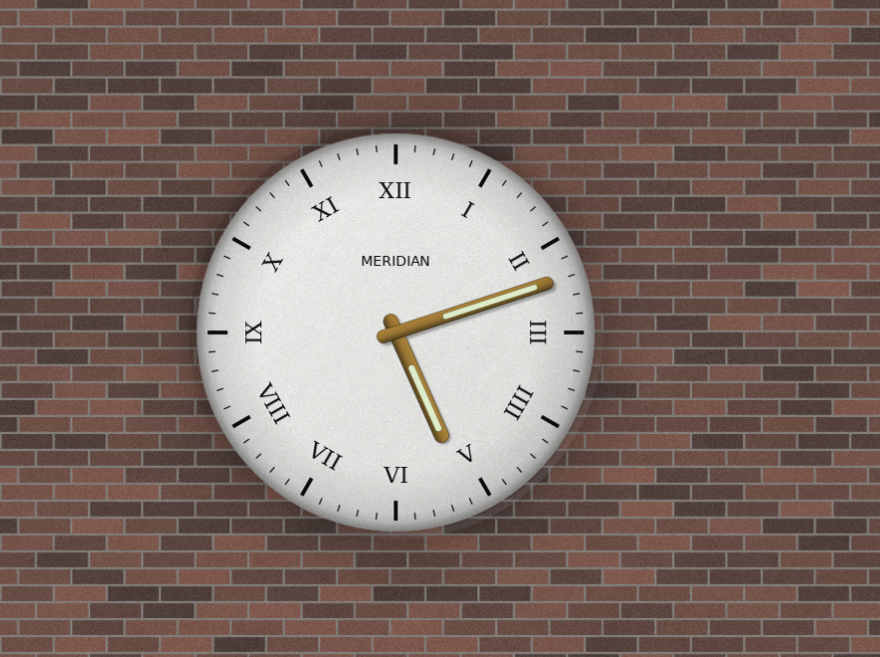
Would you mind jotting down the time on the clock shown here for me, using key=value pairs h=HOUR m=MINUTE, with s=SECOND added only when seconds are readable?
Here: h=5 m=12
